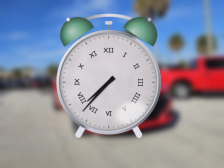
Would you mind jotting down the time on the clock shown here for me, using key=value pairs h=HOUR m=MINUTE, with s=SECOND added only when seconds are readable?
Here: h=7 m=37
